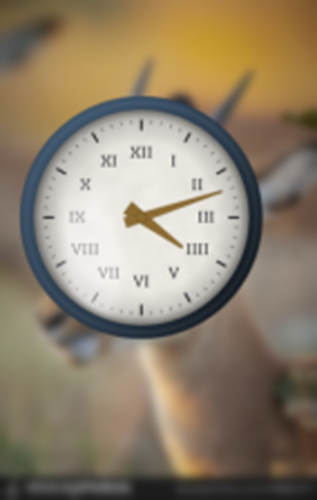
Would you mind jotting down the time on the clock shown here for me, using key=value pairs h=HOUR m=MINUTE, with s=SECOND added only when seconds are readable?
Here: h=4 m=12
